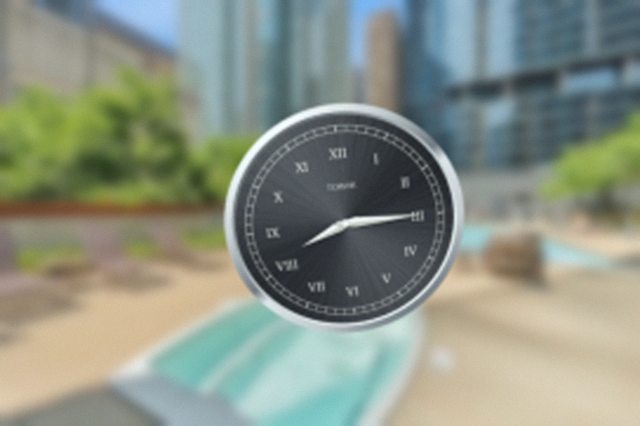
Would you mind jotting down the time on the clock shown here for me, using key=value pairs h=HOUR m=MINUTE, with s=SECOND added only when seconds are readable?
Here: h=8 m=15
